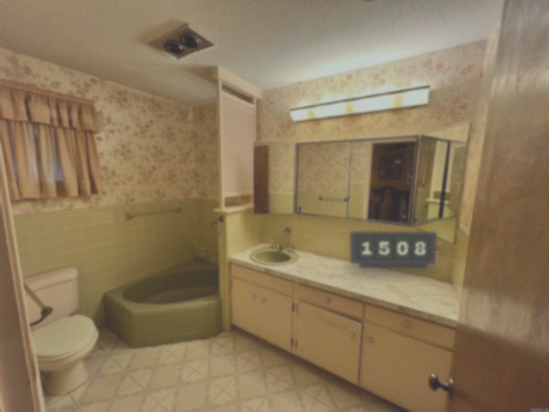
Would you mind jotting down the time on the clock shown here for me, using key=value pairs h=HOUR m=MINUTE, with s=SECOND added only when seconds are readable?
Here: h=15 m=8
